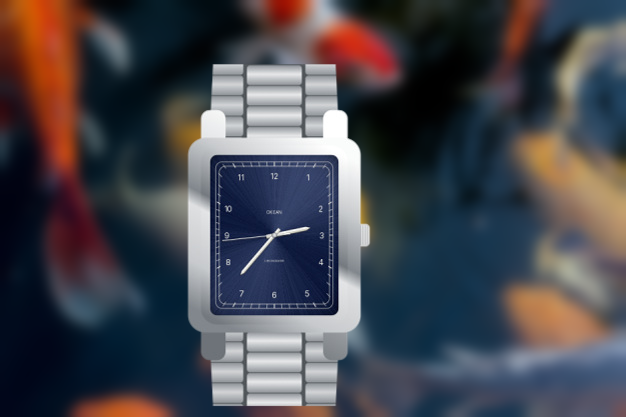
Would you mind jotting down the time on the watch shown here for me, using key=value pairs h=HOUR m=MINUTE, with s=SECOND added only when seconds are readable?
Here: h=2 m=36 s=44
